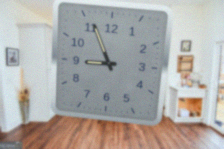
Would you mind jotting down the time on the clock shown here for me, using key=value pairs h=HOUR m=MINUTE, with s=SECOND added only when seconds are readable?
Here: h=8 m=56
